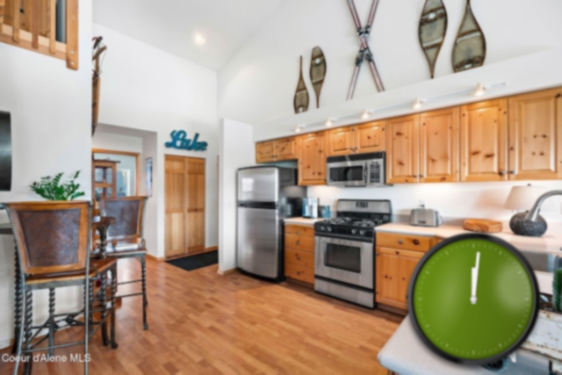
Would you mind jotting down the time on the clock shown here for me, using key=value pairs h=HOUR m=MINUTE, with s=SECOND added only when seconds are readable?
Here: h=12 m=1
